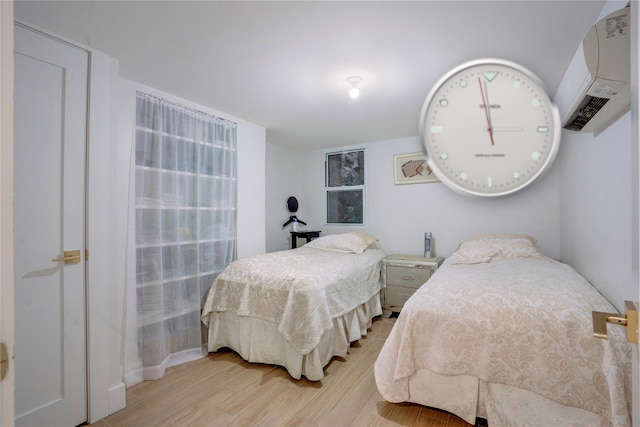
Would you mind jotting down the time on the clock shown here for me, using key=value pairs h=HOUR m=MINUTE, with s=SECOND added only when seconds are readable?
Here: h=2 m=58 s=58
